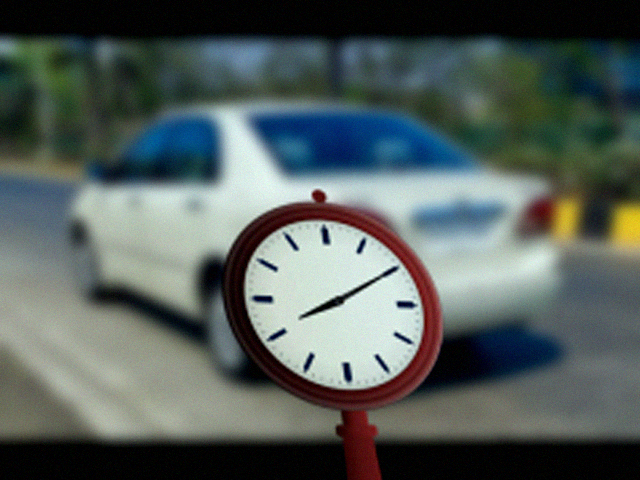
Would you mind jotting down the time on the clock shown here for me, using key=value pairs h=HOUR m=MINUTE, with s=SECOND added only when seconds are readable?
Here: h=8 m=10
